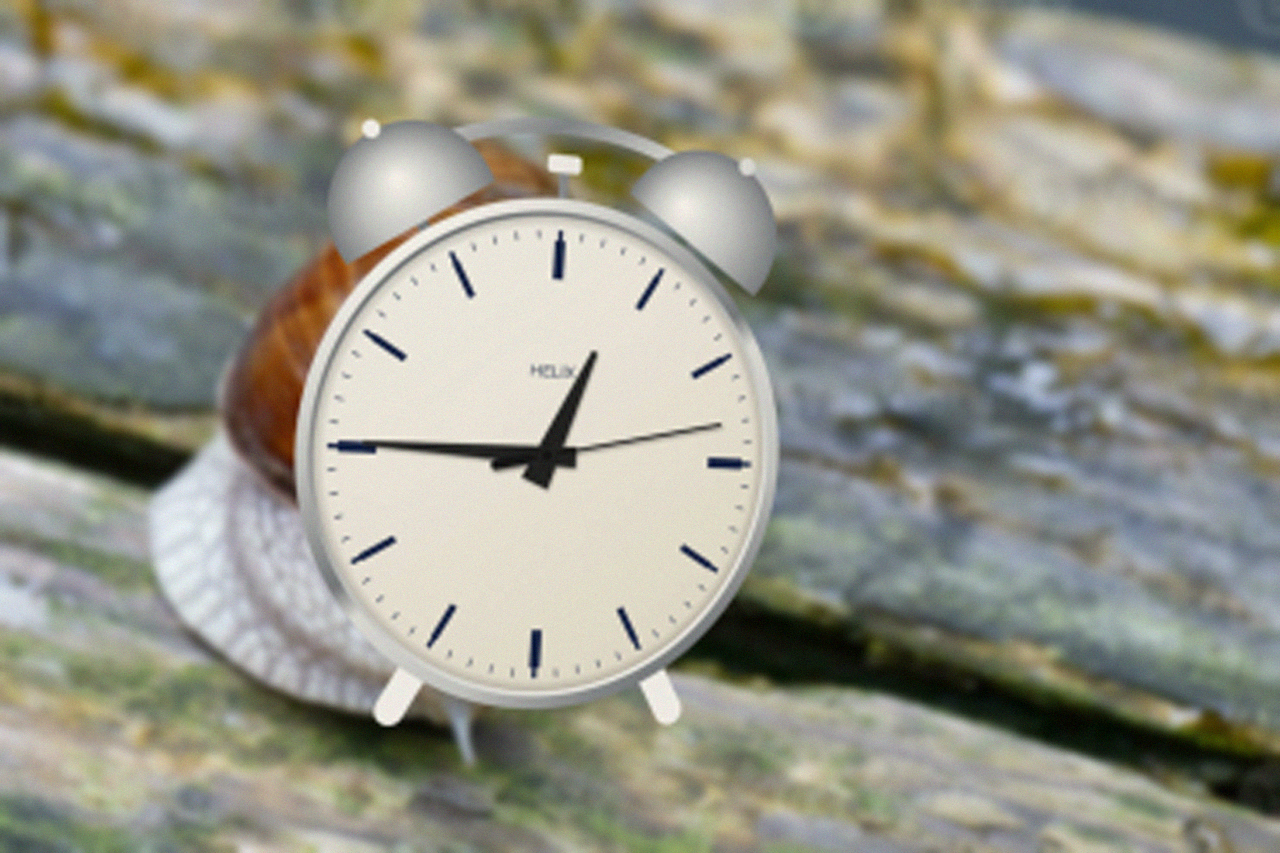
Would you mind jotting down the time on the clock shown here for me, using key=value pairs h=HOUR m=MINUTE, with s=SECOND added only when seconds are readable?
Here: h=12 m=45 s=13
